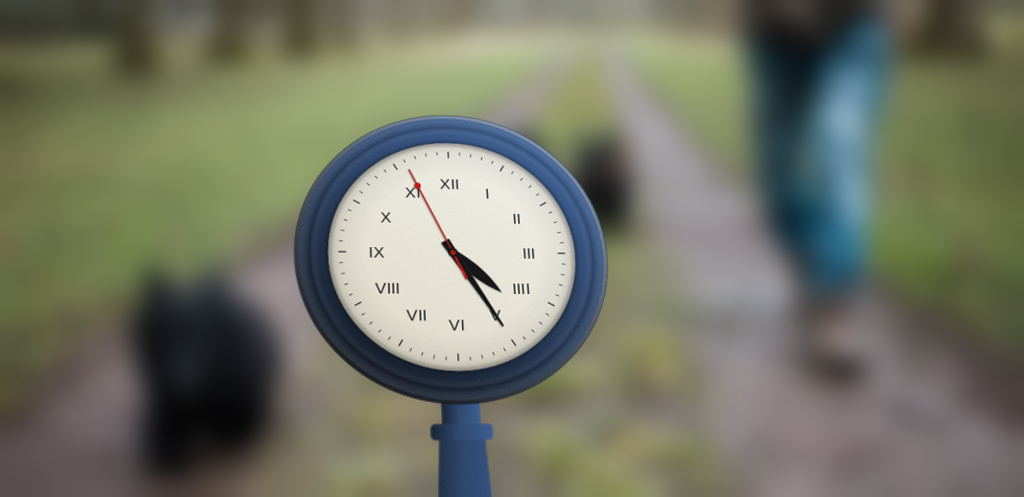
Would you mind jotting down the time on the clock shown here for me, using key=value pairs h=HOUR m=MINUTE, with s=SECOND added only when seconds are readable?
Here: h=4 m=24 s=56
